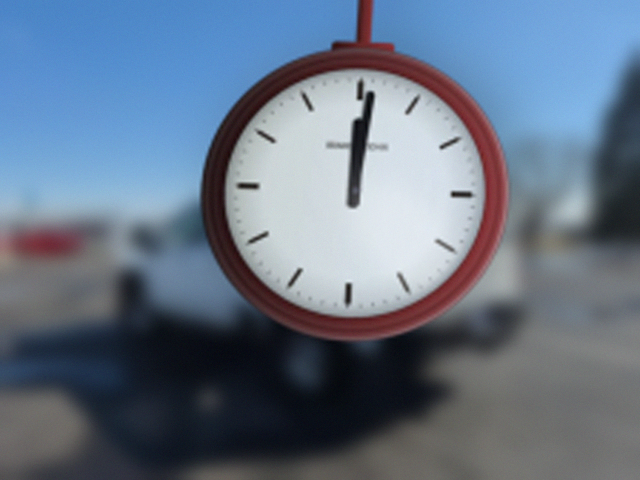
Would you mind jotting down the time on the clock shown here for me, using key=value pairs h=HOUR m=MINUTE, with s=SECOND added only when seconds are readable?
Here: h=12 m=1
